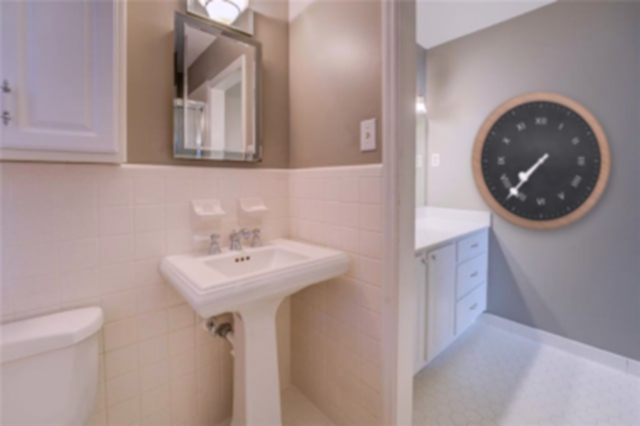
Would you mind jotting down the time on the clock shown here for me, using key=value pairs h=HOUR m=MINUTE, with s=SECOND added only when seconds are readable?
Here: h=7 m=37
